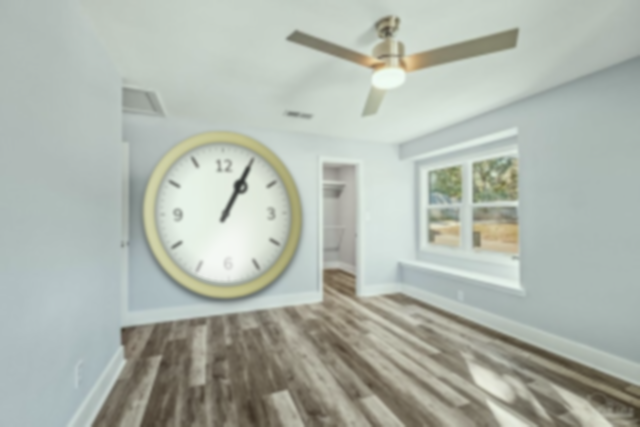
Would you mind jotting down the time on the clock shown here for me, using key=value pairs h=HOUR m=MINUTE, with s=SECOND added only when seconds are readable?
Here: h=1 m=5
